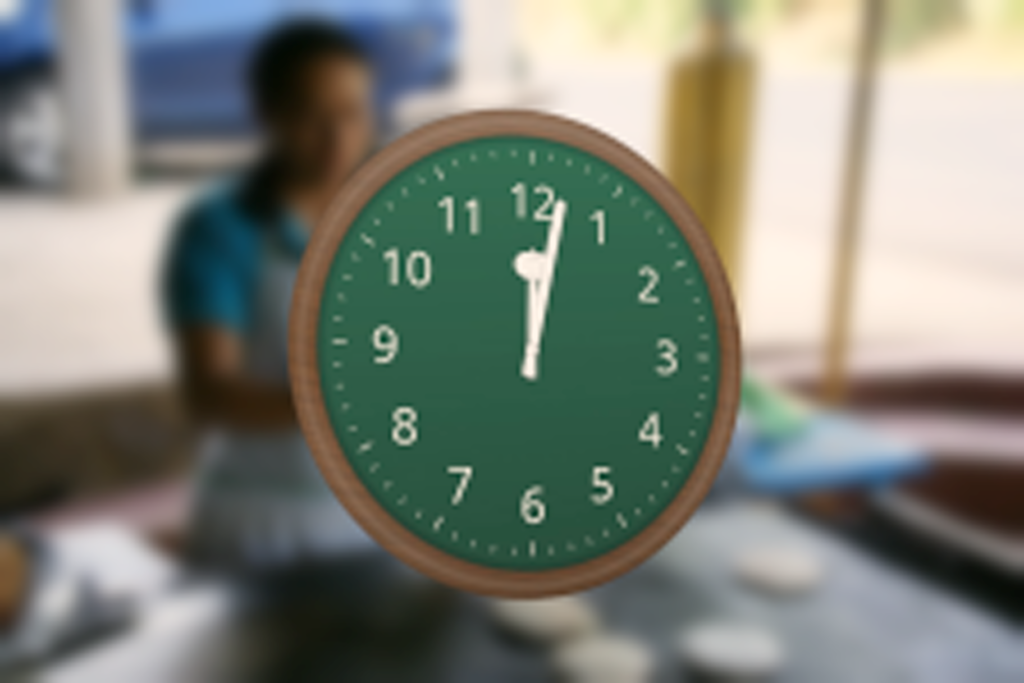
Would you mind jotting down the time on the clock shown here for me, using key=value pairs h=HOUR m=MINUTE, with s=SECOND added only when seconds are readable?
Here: h=12 m=2
